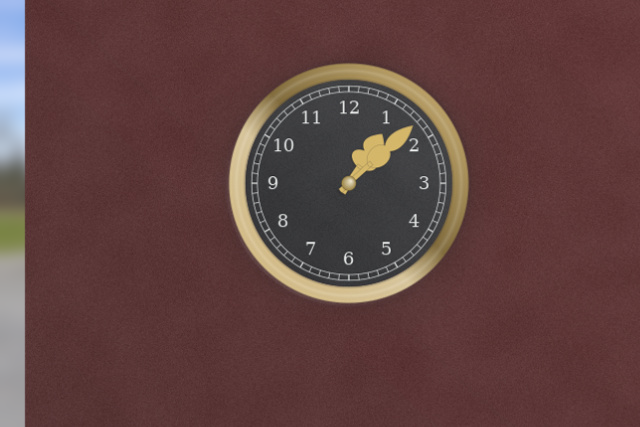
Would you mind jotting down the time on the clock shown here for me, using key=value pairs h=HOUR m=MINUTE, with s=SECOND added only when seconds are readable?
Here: h=1 m=8
